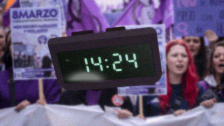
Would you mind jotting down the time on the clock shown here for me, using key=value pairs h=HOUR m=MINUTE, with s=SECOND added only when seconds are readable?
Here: h=14 m=24
